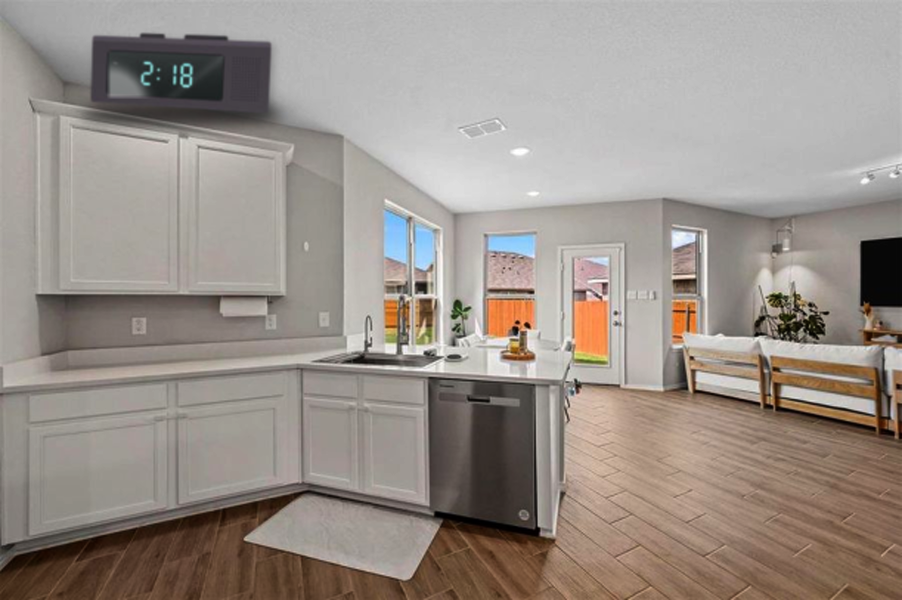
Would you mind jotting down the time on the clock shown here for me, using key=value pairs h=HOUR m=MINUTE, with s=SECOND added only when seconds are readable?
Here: h=2 m=18
